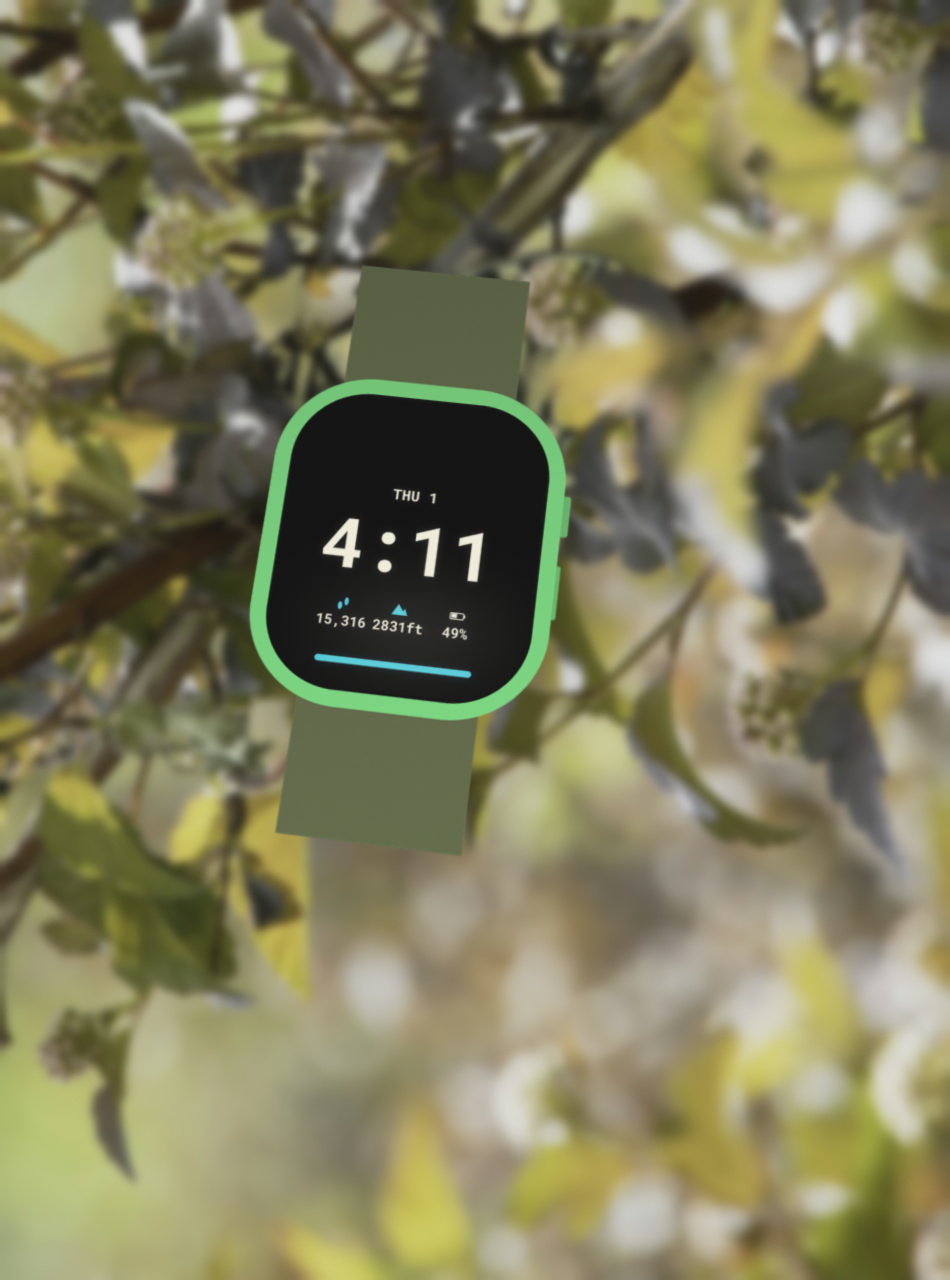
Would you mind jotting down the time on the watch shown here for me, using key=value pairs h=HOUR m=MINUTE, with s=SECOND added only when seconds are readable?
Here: h=4 m=11
